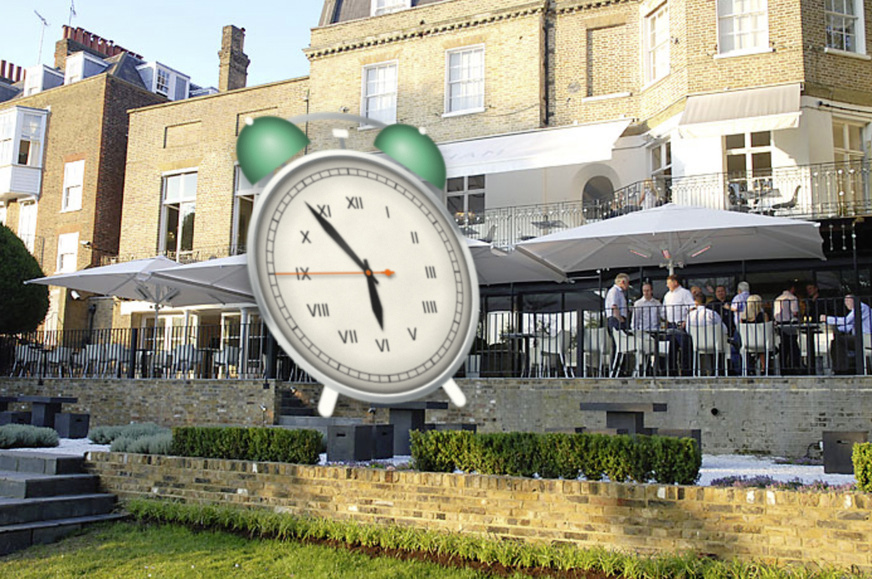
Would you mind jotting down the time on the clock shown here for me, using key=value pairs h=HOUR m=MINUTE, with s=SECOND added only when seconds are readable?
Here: h=5 m=53 s=45
